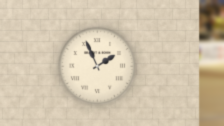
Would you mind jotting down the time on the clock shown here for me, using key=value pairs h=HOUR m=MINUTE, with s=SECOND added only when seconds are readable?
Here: h=1 m=56
